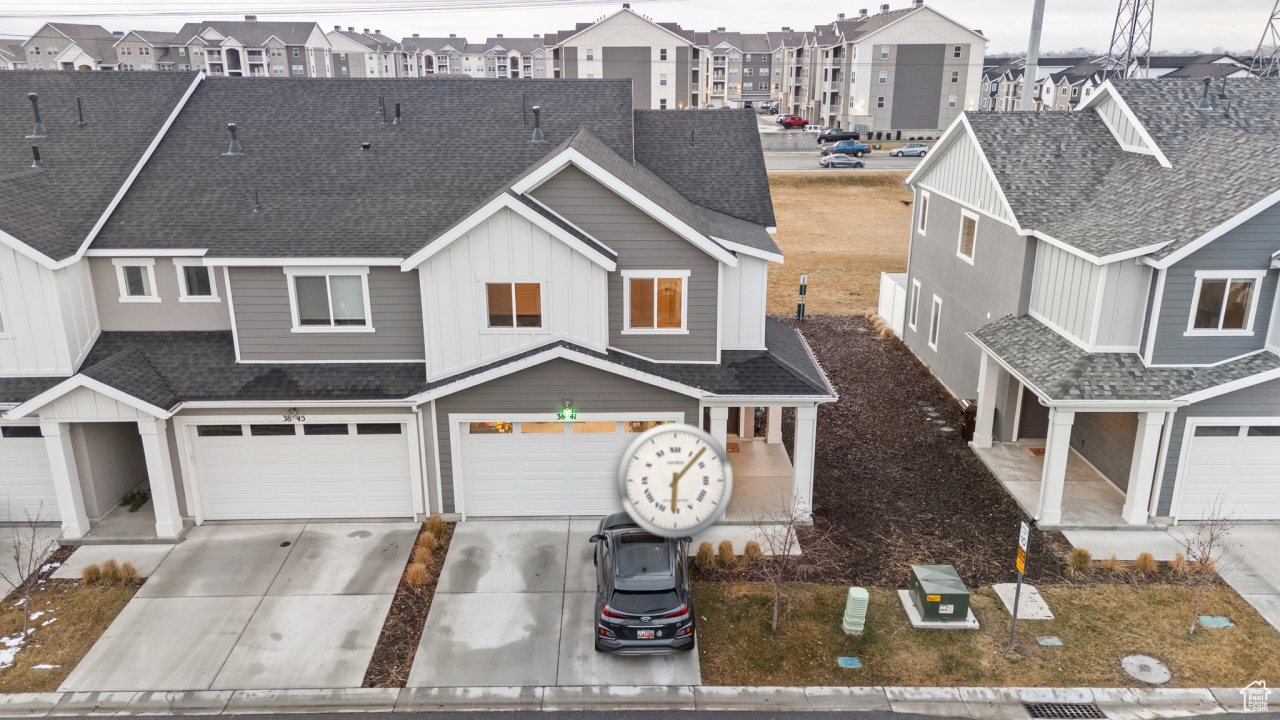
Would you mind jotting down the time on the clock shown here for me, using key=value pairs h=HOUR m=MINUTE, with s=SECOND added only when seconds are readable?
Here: h=6 m=7
